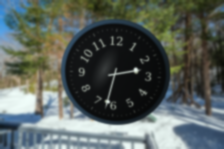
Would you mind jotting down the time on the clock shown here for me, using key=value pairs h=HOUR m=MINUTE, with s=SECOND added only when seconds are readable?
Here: h=2 m=32
